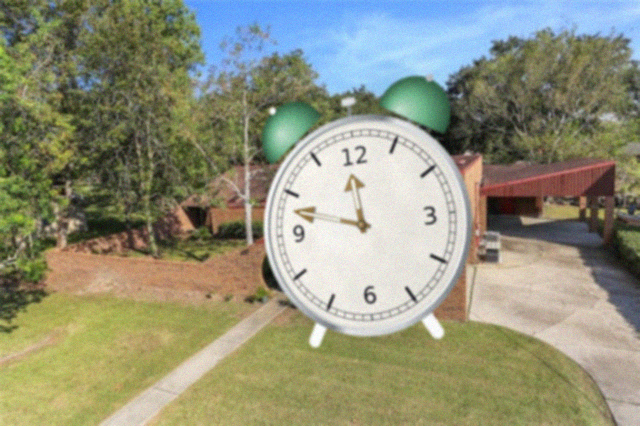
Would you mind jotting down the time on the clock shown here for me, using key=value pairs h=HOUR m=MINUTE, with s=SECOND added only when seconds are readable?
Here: h=11 m=48
